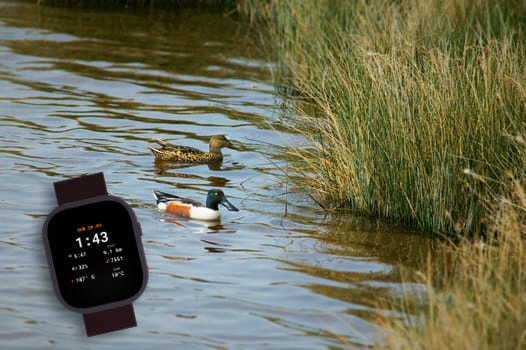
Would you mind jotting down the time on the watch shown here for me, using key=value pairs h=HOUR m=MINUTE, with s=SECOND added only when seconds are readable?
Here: h=1 m=43
